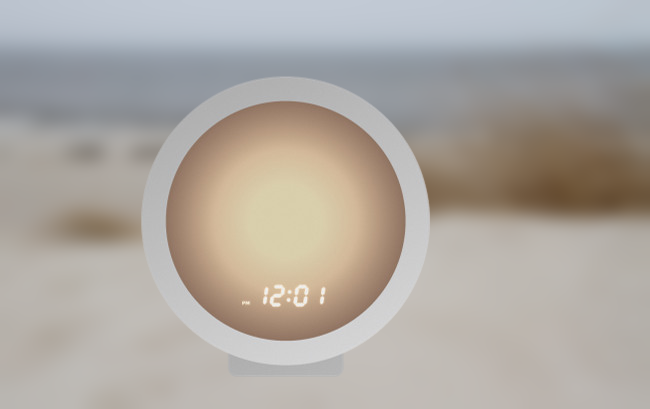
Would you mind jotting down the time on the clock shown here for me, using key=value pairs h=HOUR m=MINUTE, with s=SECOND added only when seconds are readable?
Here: h=12 m=1
